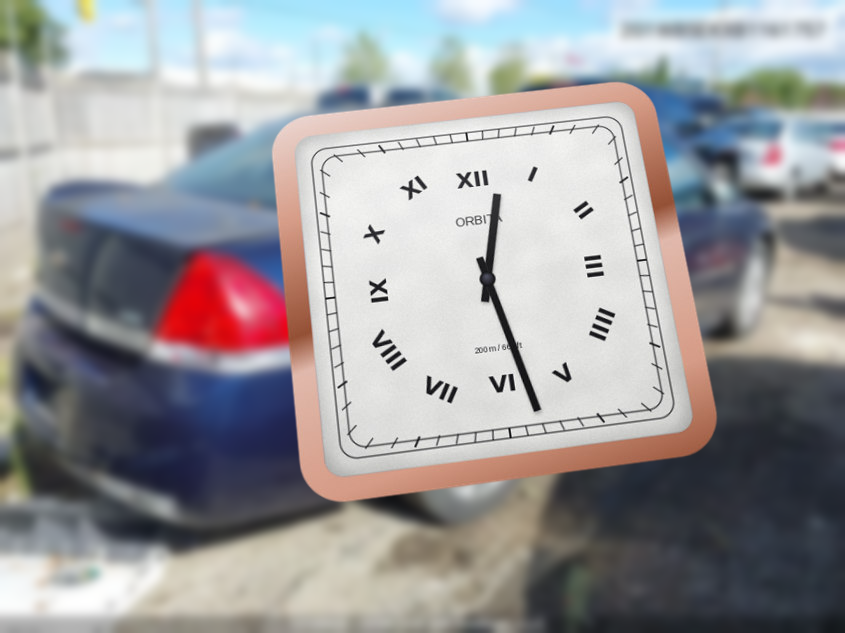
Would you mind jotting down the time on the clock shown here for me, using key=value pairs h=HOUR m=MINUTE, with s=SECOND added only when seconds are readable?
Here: h=12 m=28
